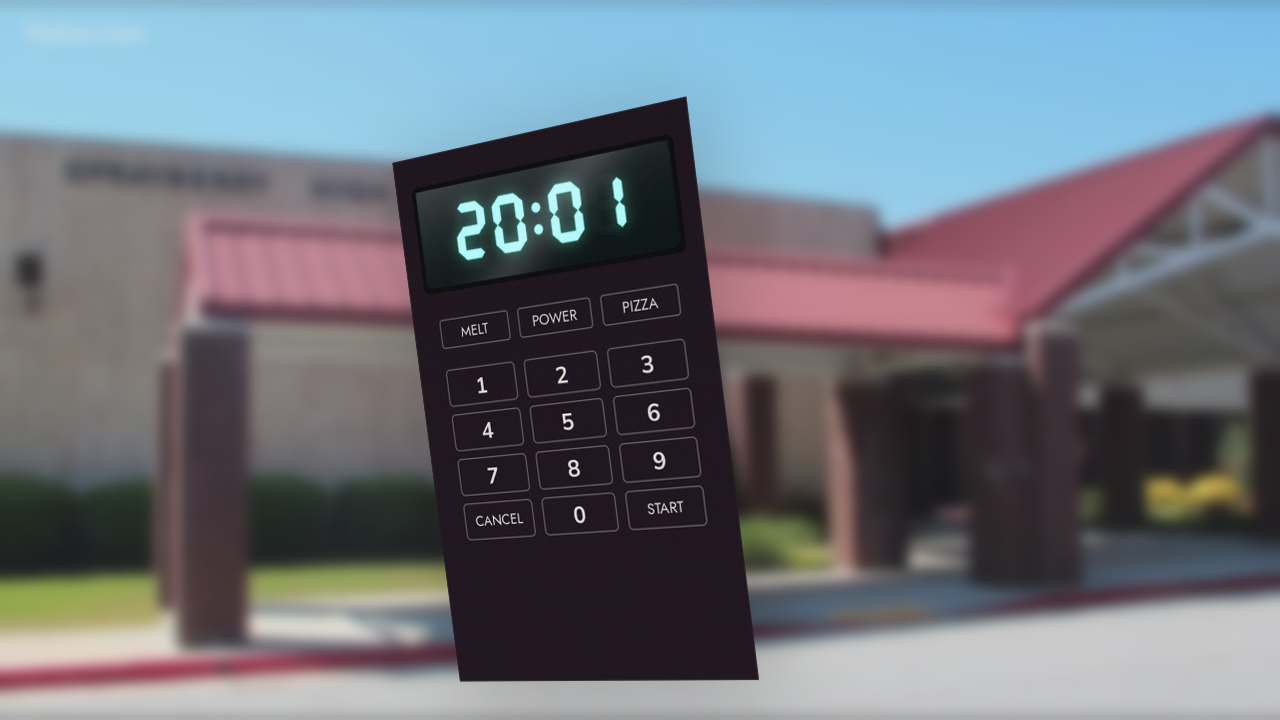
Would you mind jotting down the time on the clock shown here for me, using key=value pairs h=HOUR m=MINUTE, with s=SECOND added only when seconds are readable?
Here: h=20 m=1
